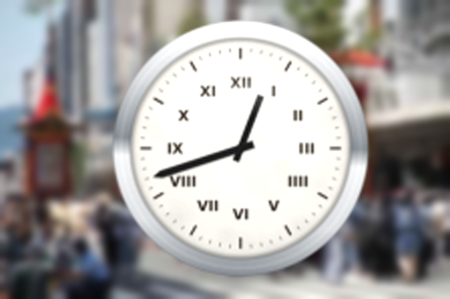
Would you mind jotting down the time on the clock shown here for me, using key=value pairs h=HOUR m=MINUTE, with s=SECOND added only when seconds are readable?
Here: h=12 m=42
